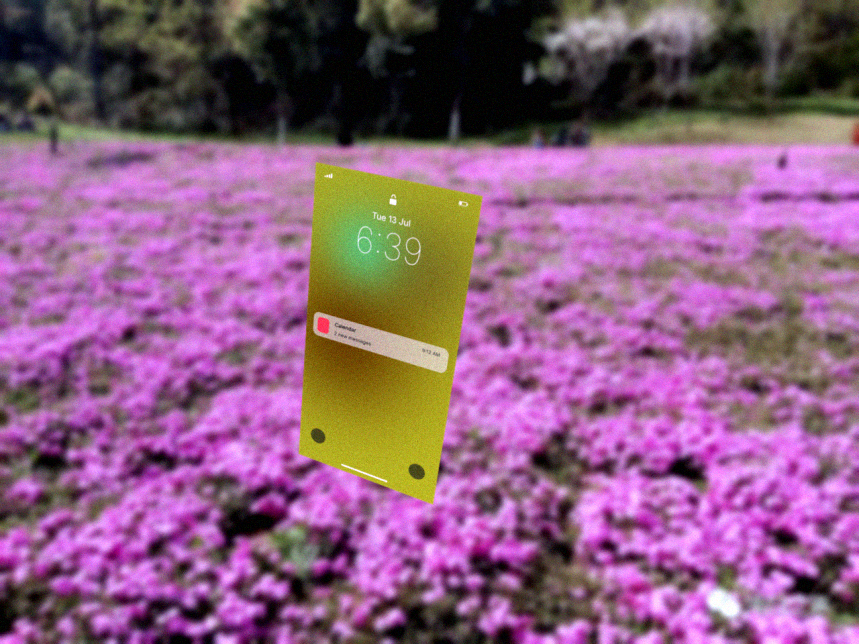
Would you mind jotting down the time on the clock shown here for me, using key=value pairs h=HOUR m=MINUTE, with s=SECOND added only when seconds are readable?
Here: h=6 m=39
